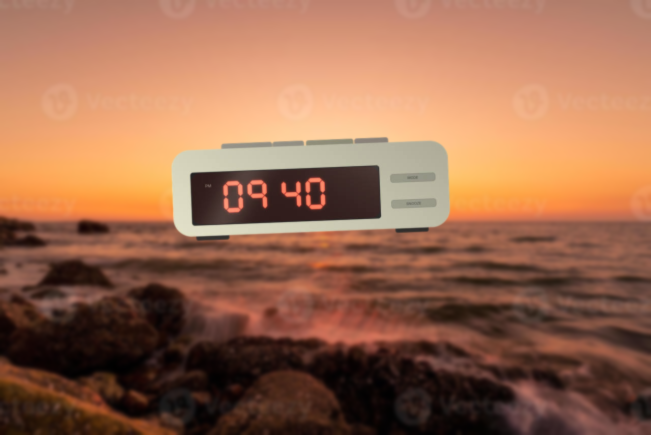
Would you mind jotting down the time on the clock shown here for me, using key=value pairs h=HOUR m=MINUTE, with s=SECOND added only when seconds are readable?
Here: h=9 m=40
